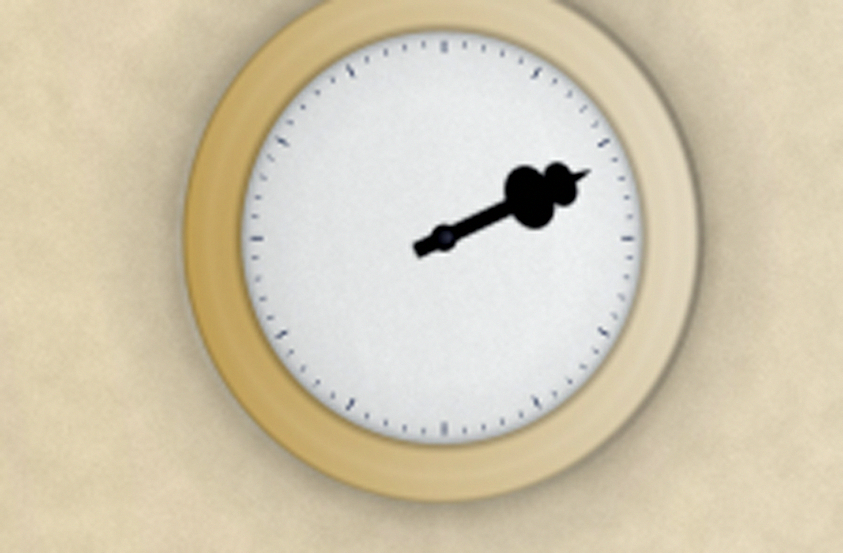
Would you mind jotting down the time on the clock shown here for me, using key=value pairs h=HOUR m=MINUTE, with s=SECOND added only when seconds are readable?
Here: h=2 m=11
